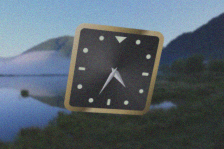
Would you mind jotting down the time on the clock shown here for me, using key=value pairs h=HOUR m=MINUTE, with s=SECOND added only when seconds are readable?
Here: h=4 m=34
